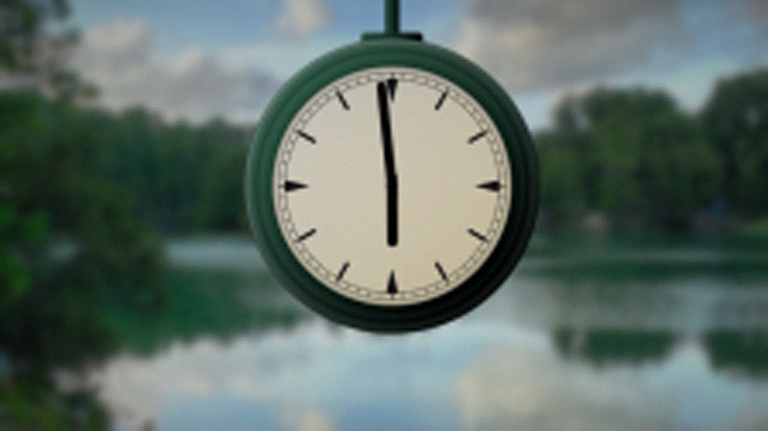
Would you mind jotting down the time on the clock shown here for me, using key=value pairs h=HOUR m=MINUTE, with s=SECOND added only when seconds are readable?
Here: h=5 m=59
